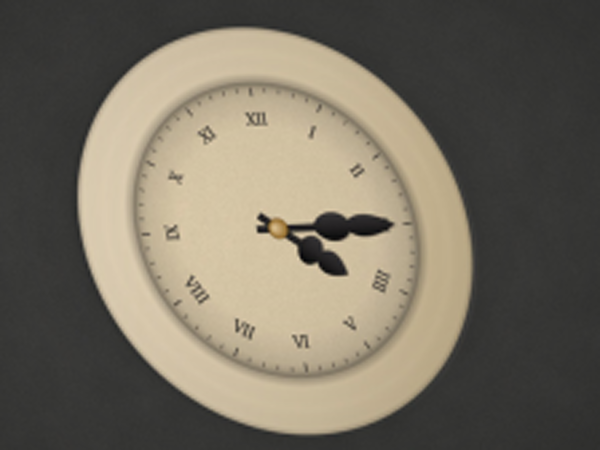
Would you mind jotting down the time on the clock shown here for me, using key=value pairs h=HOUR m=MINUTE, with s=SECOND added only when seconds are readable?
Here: h=4 m=15
